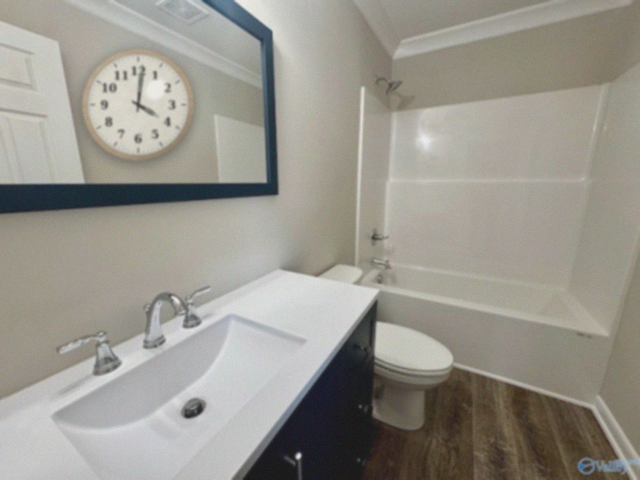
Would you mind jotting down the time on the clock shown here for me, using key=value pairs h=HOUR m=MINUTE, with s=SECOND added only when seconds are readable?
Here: h=4 m=1
